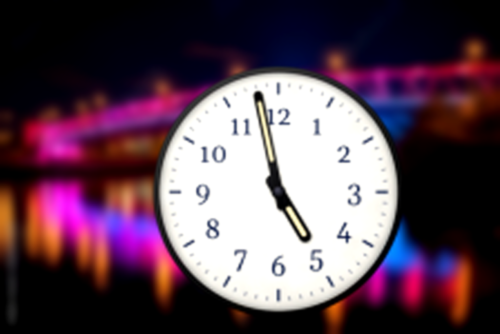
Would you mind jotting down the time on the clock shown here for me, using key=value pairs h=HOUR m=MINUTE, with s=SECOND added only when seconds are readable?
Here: h=4 m=58
